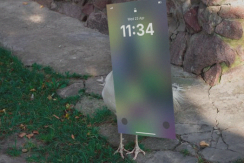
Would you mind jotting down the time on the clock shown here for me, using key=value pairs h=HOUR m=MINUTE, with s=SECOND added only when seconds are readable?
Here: h=11 m=34
